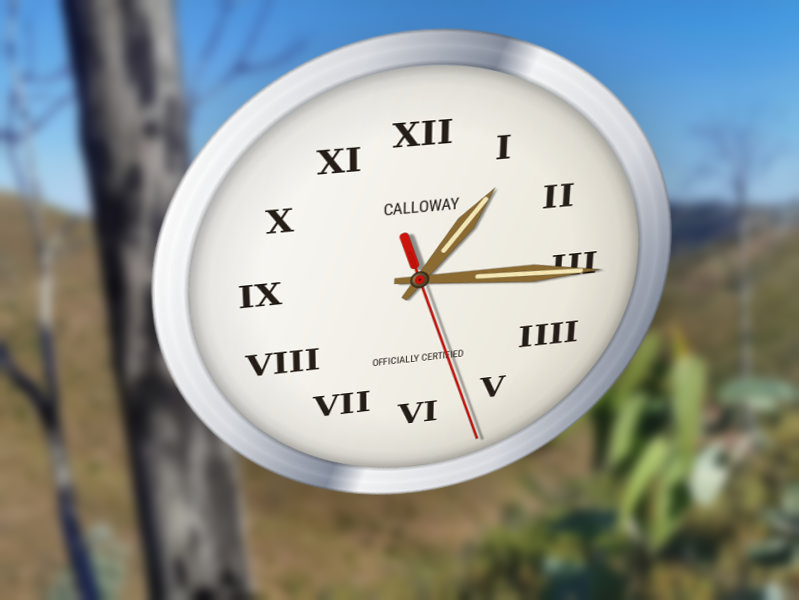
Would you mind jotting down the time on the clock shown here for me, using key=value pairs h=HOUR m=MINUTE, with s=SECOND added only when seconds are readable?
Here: h=1 m=15 s=27
